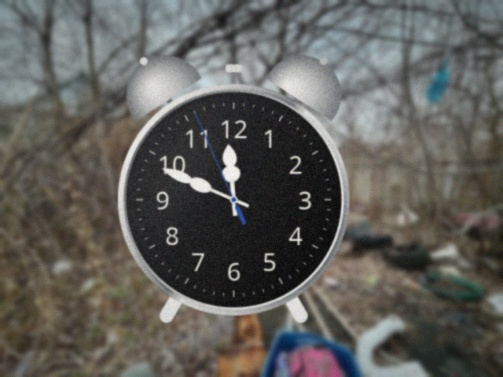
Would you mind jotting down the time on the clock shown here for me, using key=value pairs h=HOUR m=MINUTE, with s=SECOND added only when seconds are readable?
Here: h=11 m=48 s=56
